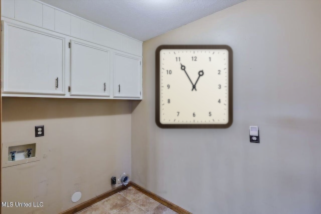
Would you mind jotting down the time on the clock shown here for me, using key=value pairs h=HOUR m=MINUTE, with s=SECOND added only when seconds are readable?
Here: h=12 m=55
